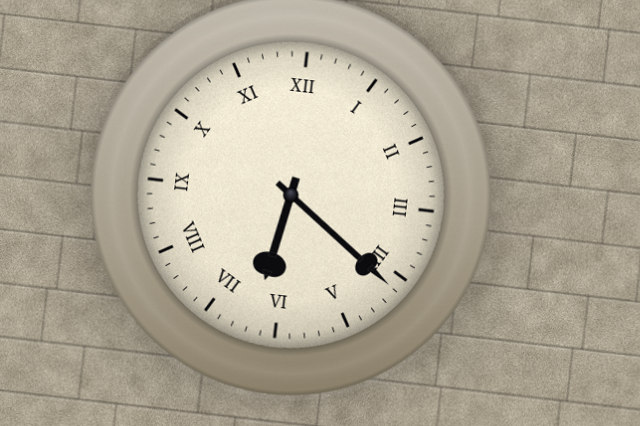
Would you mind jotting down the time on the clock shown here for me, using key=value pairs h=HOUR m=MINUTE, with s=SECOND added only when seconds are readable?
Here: h=6 m=21
